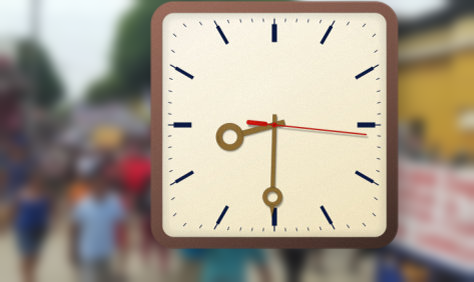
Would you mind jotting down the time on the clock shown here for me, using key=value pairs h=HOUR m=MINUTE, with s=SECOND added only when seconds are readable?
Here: h=8 m=30 s=16
